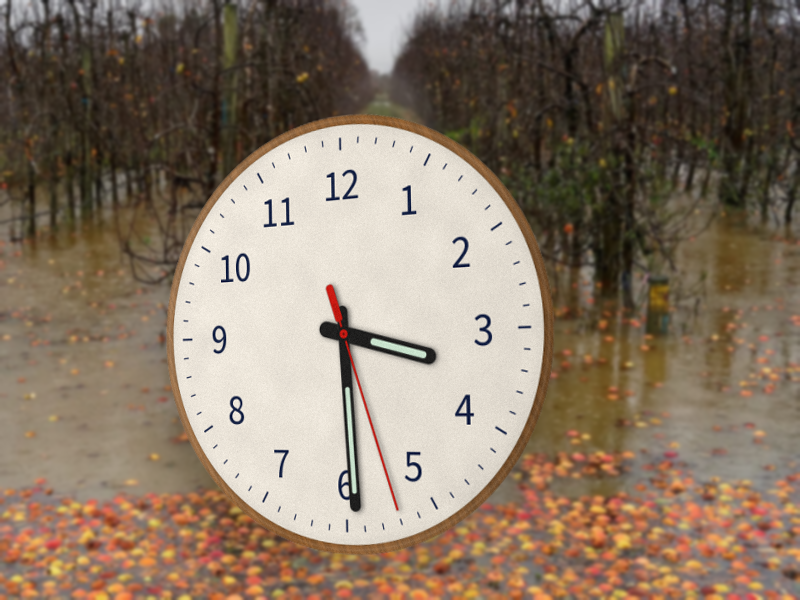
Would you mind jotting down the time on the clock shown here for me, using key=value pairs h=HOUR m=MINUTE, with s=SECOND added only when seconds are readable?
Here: h=3 m=29 s=27
